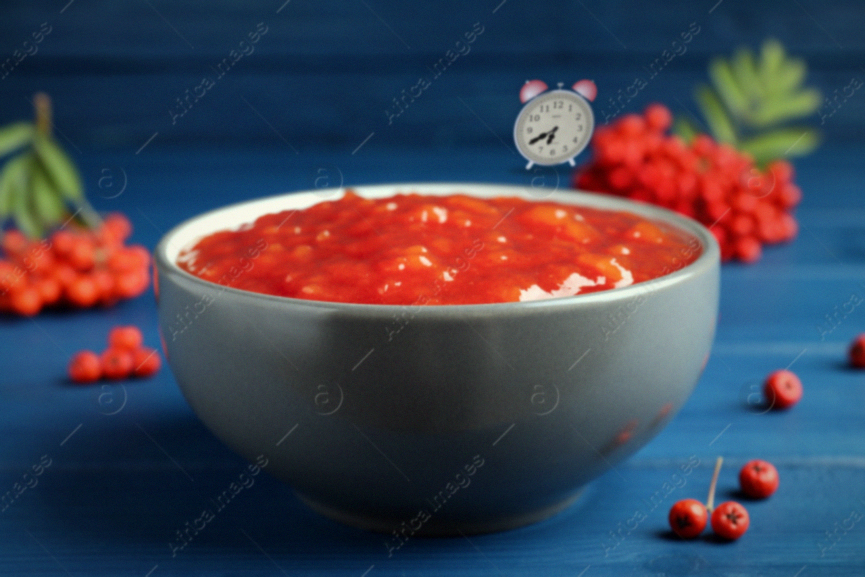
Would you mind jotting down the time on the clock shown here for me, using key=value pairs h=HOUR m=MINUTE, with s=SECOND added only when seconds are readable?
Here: h=6 m=40
